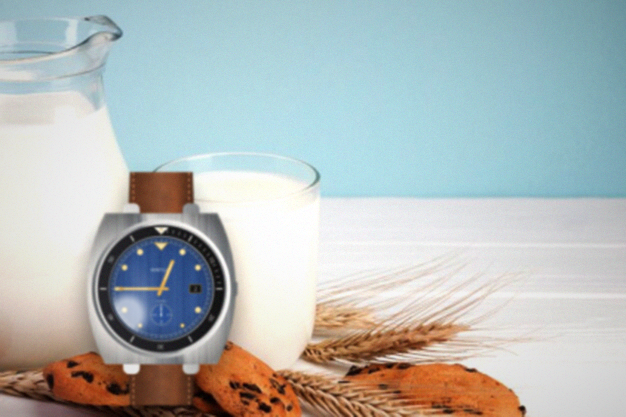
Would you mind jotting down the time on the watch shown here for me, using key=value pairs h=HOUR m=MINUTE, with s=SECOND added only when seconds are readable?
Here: h=12 m=45
